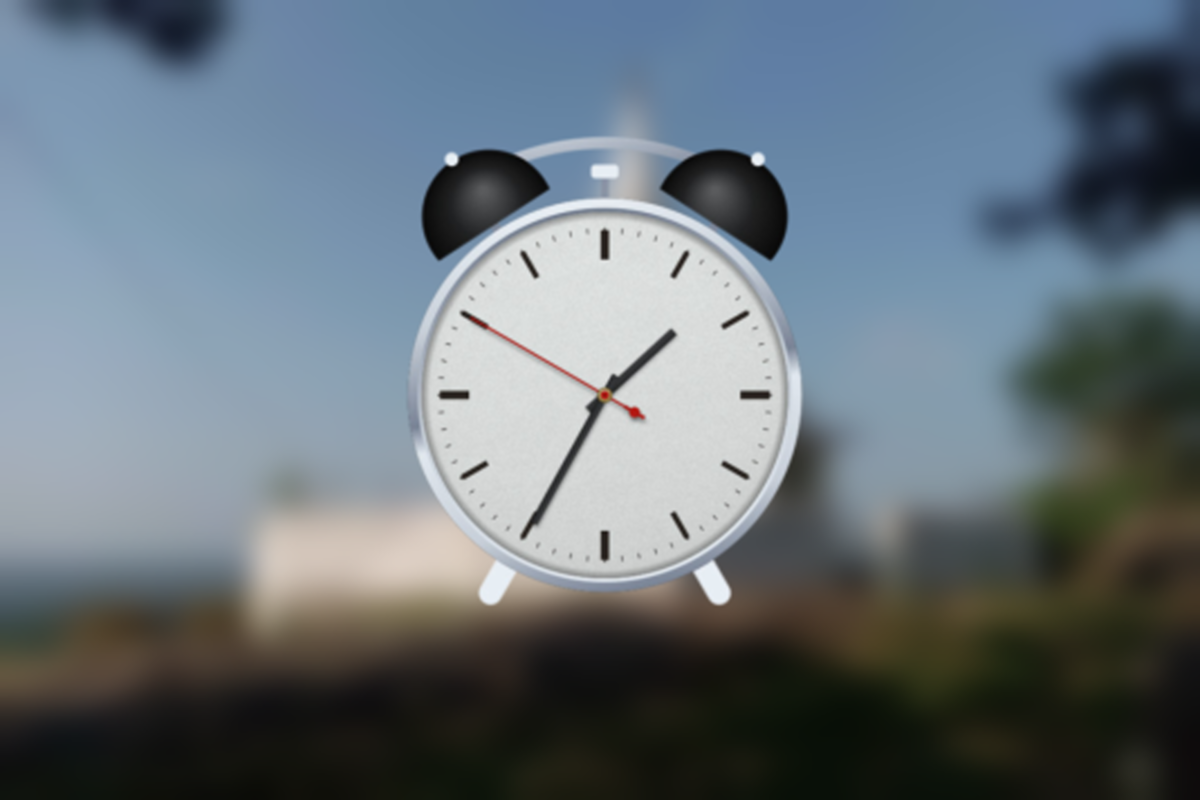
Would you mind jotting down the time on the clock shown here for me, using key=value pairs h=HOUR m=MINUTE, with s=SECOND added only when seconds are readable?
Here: h=1 m=34 s=50
